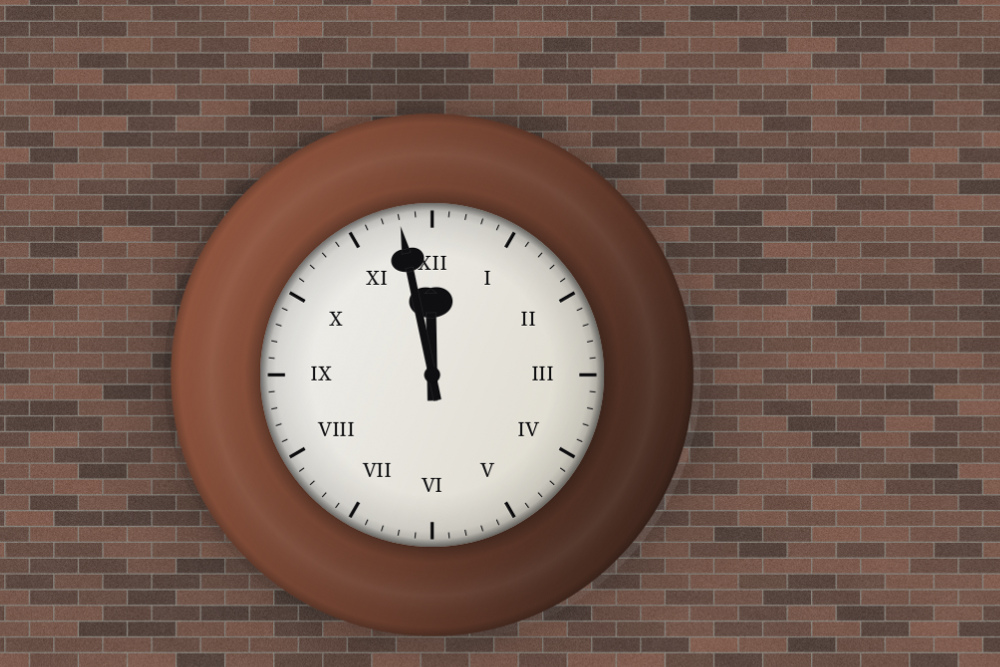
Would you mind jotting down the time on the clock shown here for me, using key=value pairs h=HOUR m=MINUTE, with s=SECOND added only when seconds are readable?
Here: h=11 m=58
